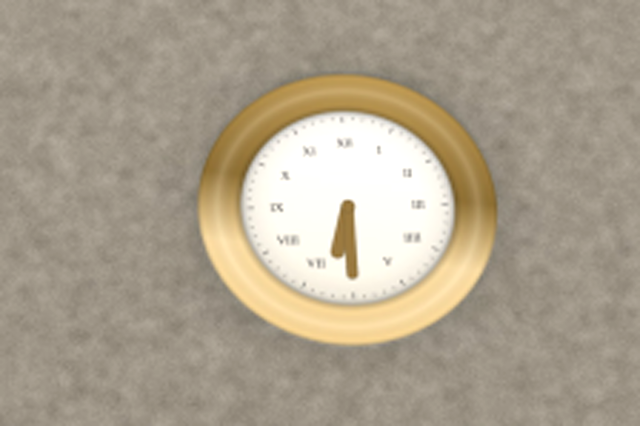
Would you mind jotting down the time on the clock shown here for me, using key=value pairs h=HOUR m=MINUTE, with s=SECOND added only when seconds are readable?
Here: h=6 m=30
